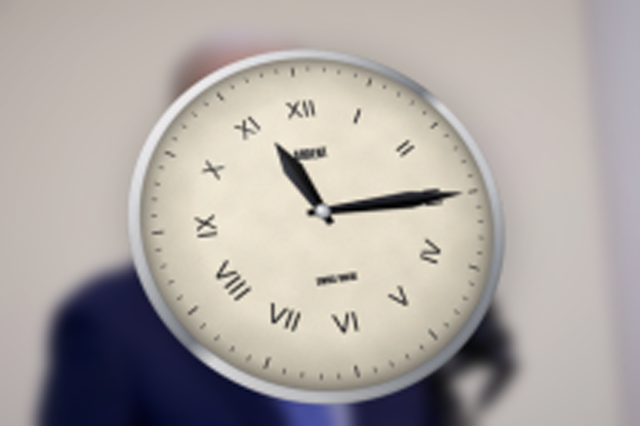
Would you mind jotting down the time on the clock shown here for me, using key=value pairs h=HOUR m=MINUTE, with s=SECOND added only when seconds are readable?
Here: h=11 m=15
